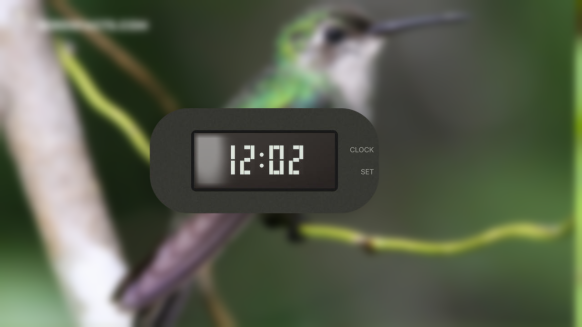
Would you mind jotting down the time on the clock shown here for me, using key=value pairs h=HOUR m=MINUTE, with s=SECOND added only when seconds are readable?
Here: h=12 m=2
